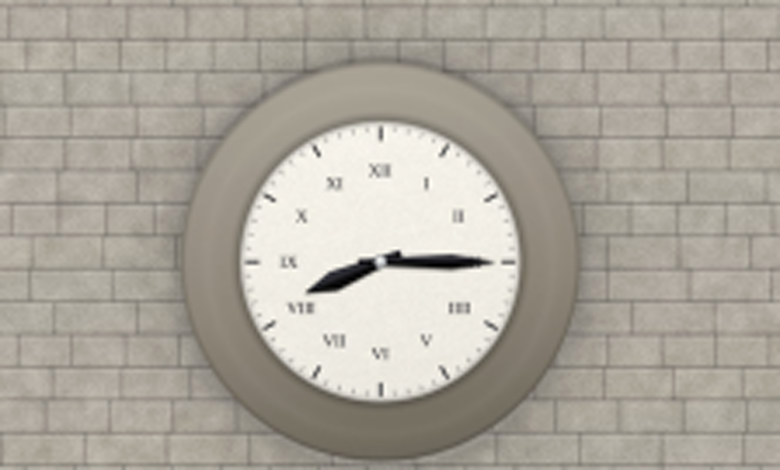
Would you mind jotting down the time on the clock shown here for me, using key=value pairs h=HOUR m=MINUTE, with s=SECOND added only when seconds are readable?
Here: h=8 m=15
